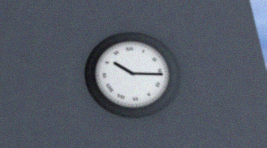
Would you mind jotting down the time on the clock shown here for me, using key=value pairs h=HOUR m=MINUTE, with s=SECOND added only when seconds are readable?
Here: h=10 m=16
